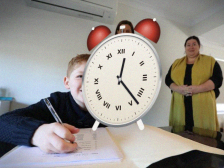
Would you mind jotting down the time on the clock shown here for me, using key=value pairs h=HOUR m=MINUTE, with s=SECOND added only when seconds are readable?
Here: h=12 m=23
